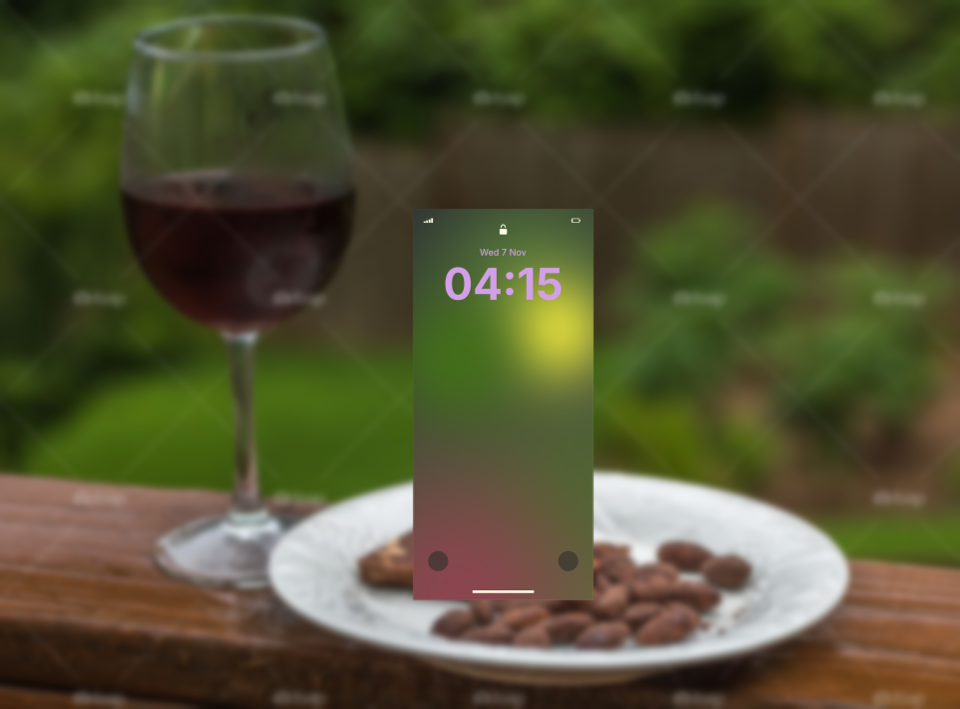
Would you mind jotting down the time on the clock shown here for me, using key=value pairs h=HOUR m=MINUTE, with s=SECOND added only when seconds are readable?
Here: h=4 m=15
